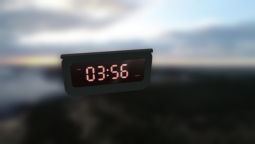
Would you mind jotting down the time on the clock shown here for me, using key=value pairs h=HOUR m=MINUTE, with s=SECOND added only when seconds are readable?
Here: h=3 m=56
